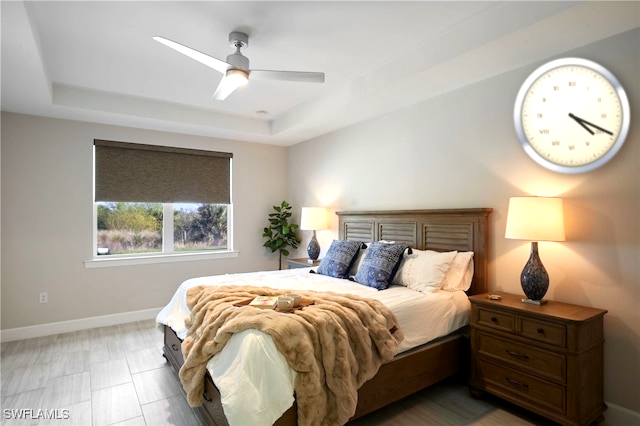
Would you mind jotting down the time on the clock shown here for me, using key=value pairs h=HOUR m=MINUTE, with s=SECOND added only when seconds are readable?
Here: h=4 m=19
